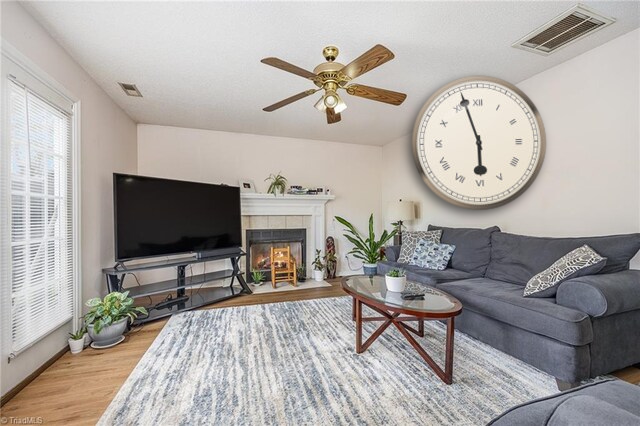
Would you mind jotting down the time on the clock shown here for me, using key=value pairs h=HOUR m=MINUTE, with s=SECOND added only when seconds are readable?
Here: h=5 m=57
